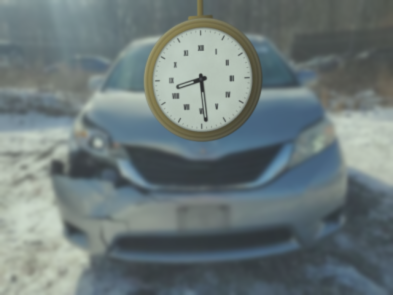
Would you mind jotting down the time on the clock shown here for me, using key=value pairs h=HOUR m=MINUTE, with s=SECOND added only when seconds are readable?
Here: h=8 m=29
